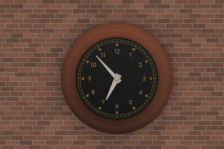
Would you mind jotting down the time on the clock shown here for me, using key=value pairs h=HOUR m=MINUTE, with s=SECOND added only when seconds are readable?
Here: h=6 m=53
